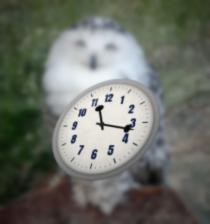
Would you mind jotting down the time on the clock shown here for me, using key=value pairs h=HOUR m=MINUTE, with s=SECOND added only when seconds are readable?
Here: h=11 m=17
